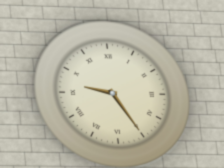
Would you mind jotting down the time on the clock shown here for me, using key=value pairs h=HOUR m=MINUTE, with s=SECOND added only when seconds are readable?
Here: h=9 m=25
